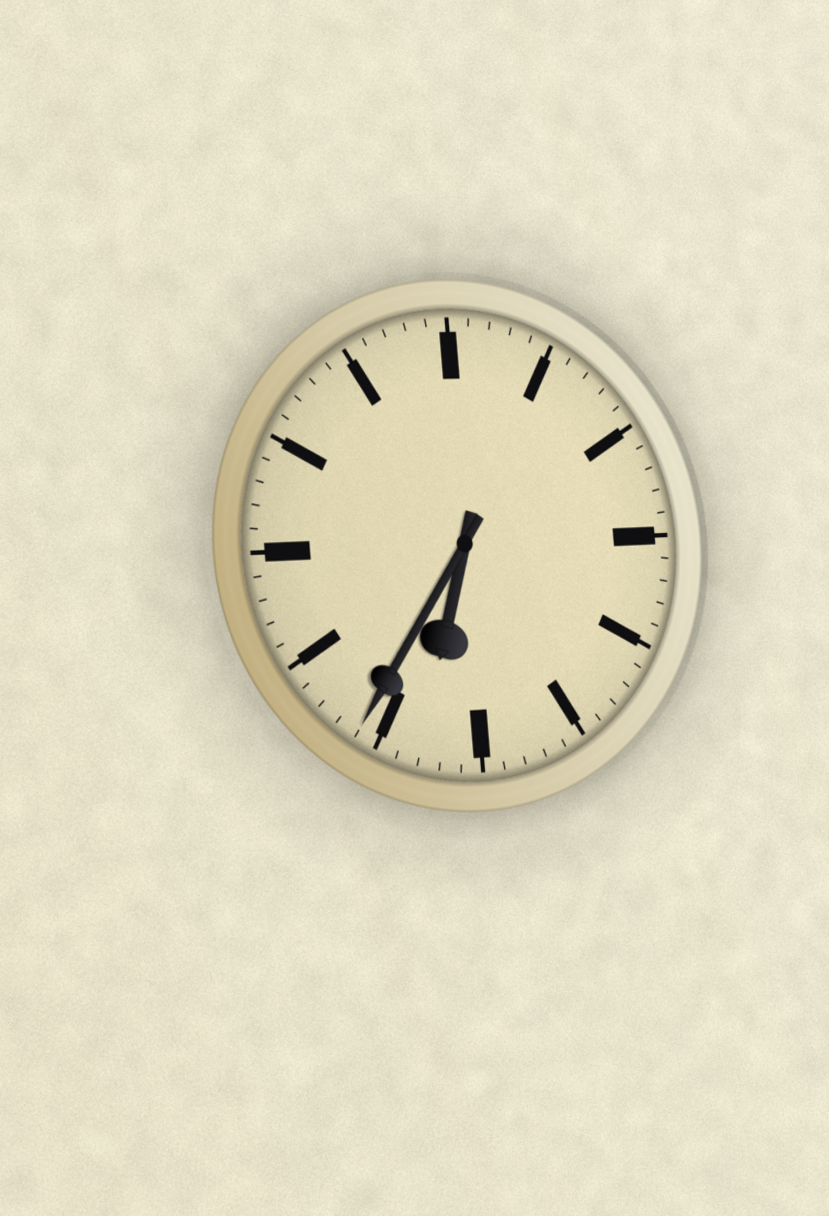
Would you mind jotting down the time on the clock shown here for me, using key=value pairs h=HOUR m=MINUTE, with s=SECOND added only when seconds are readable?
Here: h=6 m=36
